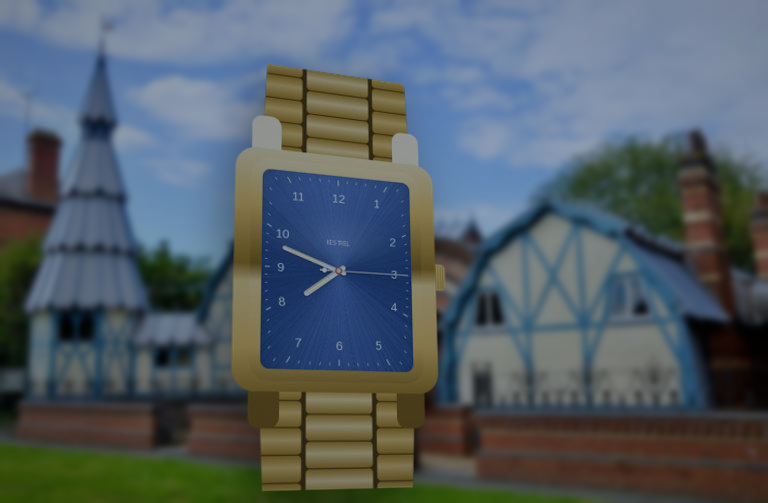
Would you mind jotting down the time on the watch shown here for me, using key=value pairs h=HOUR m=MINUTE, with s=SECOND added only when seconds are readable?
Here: h=7 m=48 s=15
